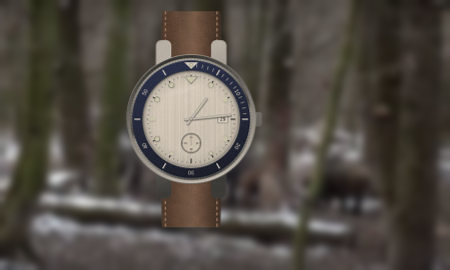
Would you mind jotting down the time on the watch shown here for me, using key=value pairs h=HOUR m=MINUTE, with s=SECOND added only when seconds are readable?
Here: h=1 m=14
